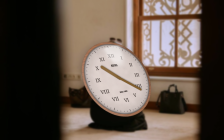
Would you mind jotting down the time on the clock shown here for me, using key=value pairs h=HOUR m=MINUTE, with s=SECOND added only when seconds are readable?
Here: h=10 m=21
